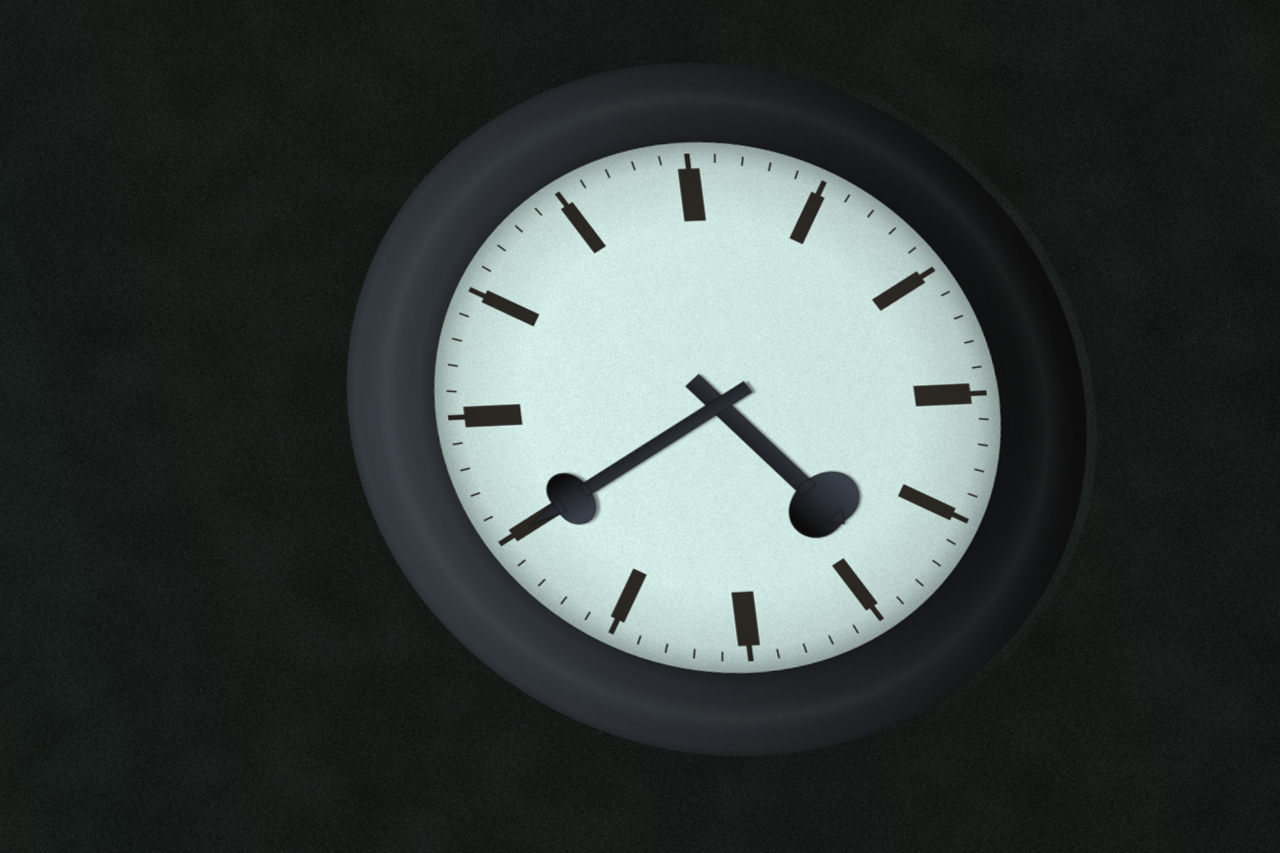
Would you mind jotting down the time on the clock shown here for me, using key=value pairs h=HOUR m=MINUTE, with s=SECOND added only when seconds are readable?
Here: h=4 m=40
